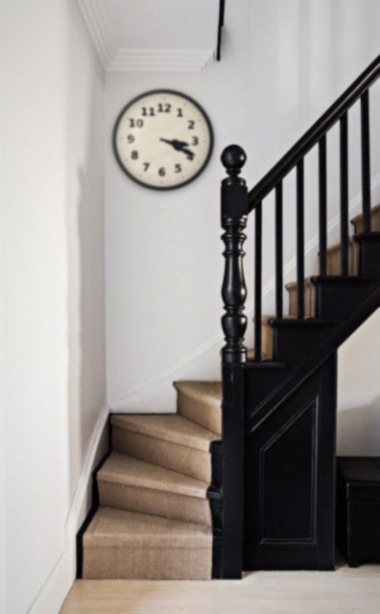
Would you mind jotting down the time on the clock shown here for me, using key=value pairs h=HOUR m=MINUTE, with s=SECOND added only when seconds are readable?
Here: h=3 m=19
